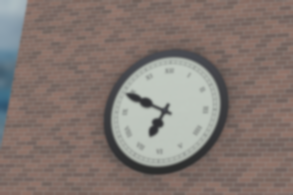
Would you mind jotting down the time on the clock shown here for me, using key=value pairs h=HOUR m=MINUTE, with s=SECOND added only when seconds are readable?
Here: h=6 m=49
